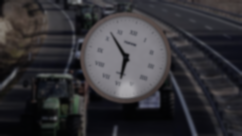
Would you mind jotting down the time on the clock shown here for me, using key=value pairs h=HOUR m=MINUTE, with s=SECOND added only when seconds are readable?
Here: h=5 m=52
